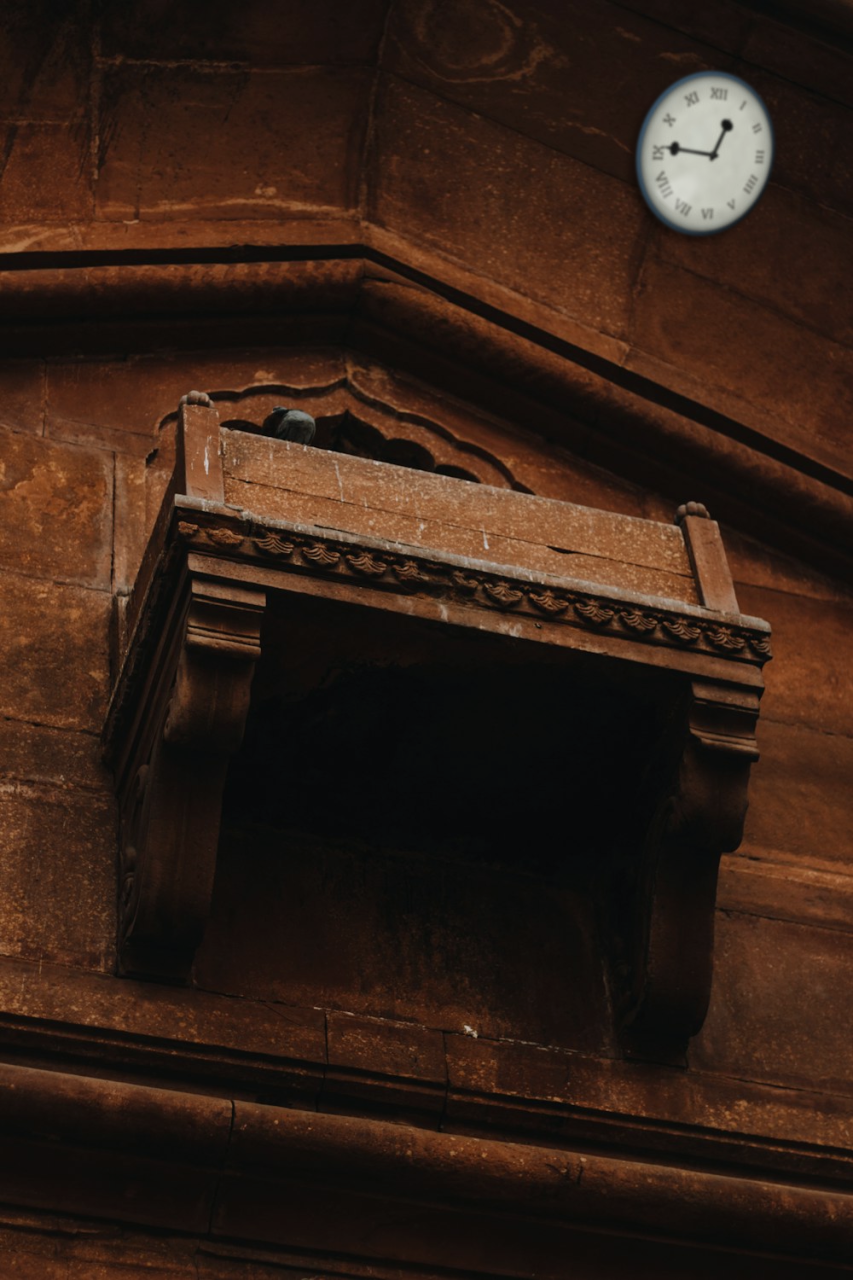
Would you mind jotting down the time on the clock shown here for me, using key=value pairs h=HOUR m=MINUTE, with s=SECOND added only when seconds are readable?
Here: h=12 m=46
